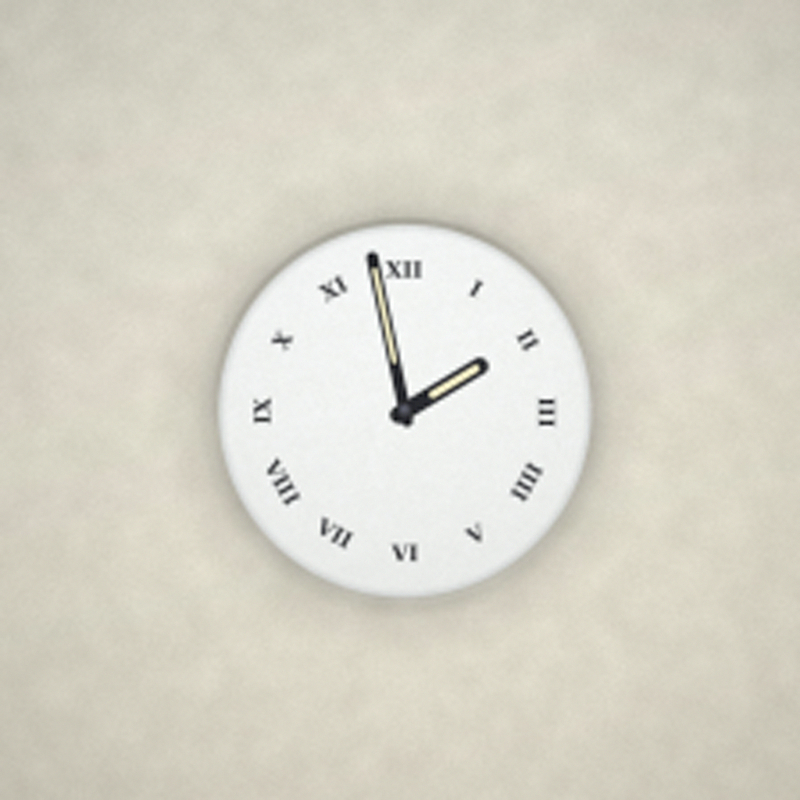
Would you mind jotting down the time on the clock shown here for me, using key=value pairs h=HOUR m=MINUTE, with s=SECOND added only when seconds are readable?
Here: h=1 m=58
